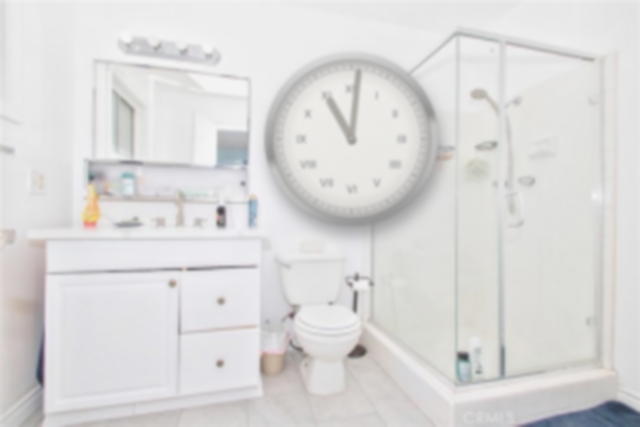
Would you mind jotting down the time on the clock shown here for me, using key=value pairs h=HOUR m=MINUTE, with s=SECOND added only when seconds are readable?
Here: h=11 m=1
